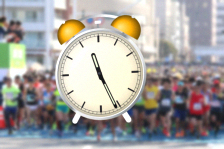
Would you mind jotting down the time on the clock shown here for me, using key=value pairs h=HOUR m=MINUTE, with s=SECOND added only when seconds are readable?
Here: h=11 m=26
